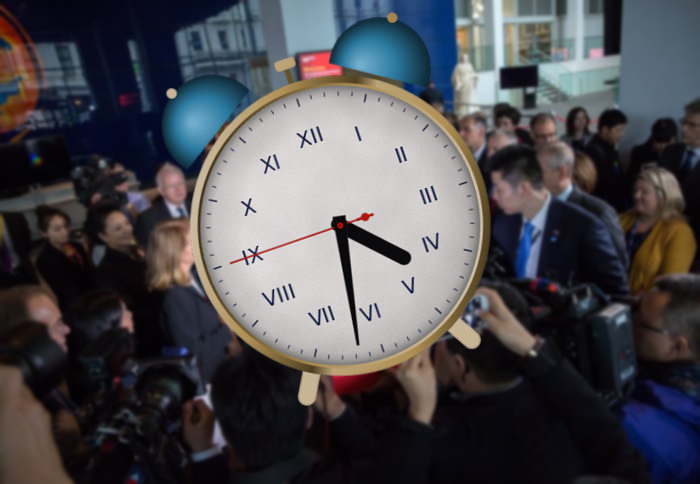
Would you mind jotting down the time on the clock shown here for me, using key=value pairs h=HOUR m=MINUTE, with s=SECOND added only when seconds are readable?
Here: h=4 m=31 s=45
